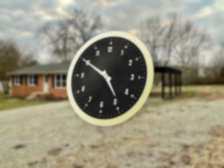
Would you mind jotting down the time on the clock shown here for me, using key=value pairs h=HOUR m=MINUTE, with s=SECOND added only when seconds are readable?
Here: h=4 m=50
